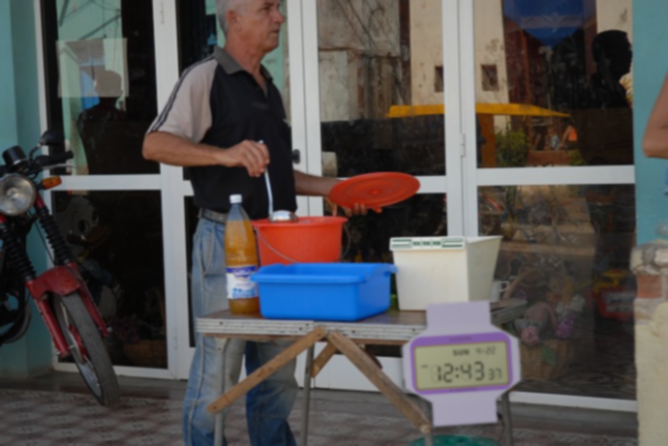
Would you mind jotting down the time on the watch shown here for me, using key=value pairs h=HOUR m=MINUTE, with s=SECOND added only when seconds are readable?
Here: h=12 m=43
